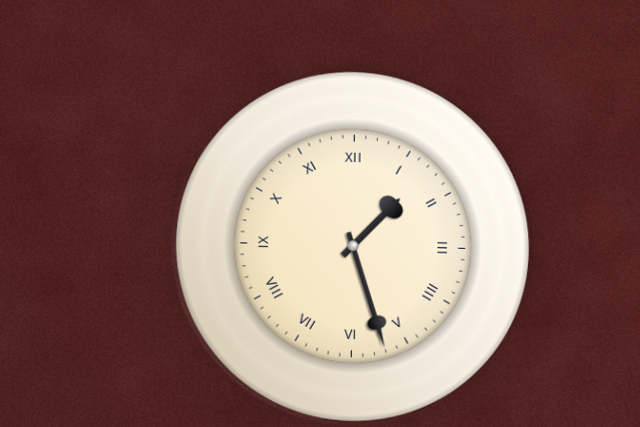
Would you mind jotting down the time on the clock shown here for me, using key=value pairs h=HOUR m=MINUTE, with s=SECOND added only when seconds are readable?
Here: h=1 m=27
